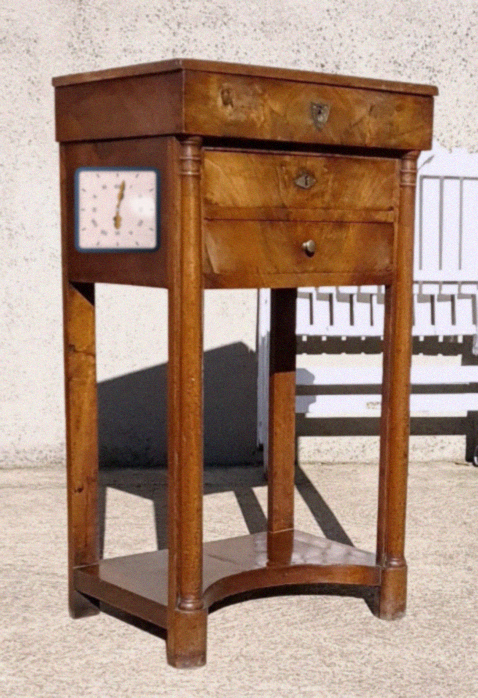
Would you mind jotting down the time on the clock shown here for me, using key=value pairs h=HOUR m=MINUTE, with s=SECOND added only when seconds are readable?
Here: h=6 m=2
